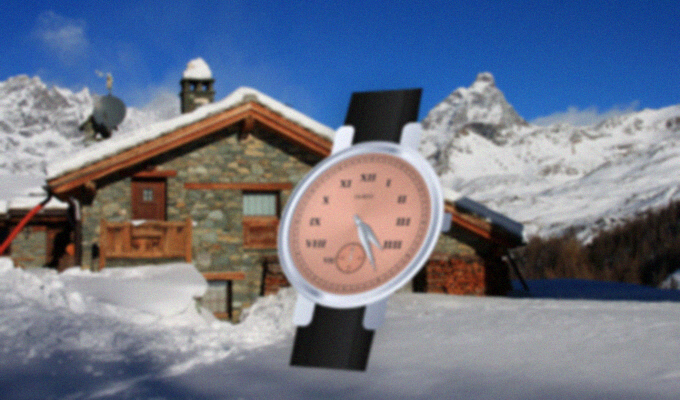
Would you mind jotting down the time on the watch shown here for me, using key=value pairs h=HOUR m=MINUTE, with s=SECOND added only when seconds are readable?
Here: h=4 m=25
